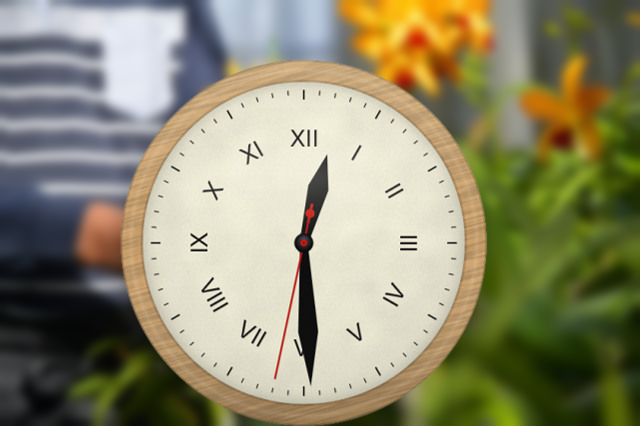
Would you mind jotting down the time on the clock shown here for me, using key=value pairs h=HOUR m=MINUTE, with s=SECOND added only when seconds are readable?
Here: h=12 m=29 s=32
